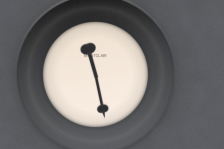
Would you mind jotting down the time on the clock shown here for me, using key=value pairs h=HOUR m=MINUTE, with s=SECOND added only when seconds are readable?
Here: h=11 m=28
